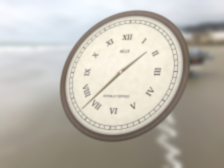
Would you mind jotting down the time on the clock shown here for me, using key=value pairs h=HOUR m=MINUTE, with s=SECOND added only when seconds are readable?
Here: h=1 m=37
